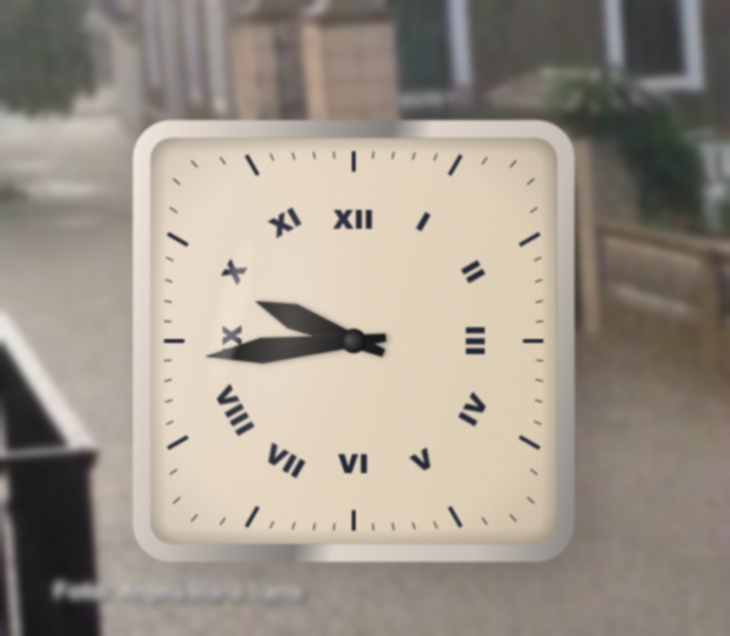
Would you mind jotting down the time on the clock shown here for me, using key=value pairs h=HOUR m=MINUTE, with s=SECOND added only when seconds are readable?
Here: h=9 m=44
